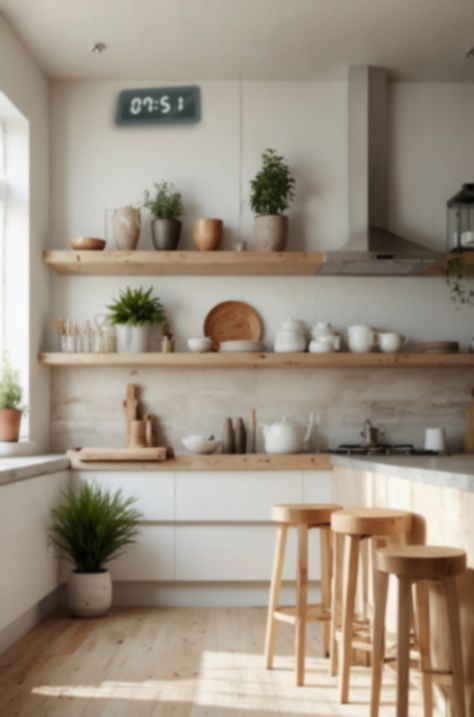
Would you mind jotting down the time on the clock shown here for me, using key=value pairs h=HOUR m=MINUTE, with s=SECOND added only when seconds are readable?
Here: h=7 m=51
